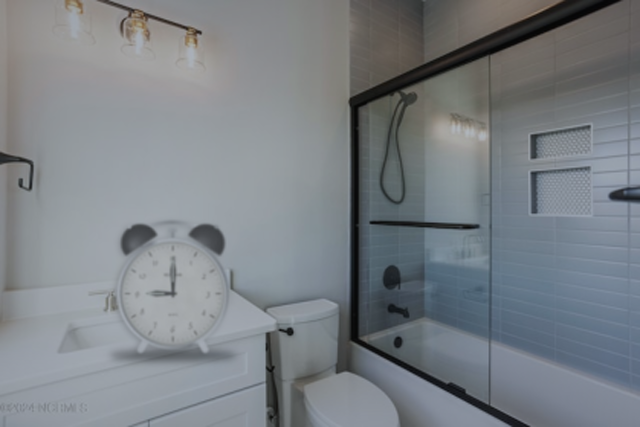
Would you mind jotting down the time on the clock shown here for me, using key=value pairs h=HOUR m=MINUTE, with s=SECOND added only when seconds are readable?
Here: h=9 m=0
